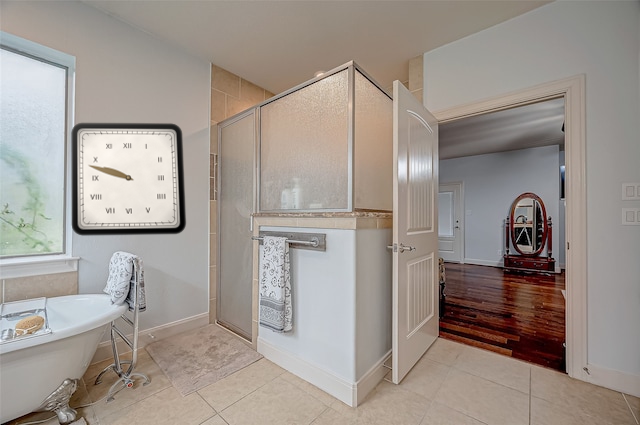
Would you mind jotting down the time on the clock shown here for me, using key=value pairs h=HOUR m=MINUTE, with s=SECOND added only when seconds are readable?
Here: h=9 m=48
